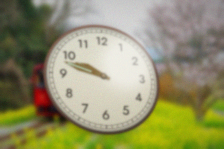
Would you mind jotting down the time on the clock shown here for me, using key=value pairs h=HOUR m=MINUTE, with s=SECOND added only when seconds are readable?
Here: h=9 m=48
